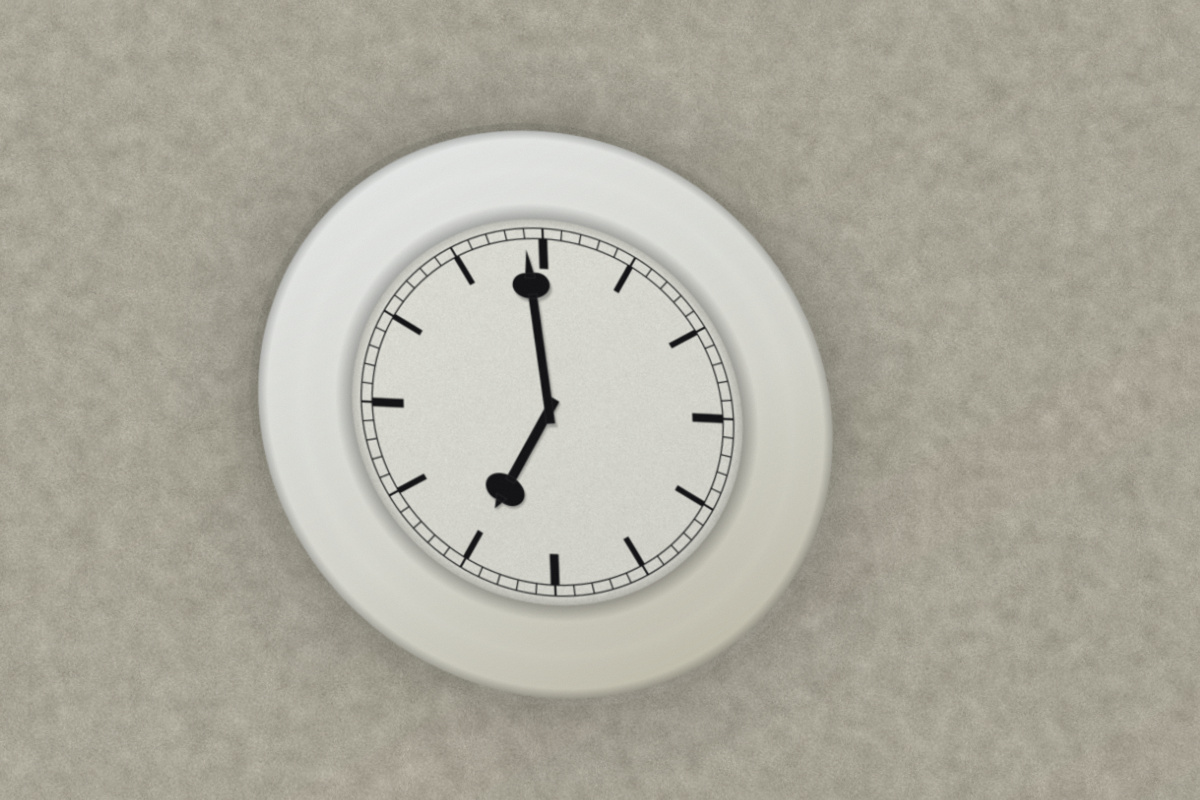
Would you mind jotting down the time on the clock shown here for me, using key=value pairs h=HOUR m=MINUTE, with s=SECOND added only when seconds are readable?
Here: h=6 m=59
